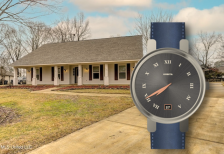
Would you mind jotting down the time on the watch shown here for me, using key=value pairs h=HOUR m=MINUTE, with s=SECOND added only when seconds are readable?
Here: h=7 m=40
